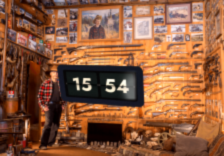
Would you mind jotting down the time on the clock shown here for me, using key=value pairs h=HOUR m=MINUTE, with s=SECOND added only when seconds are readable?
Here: h=15 m=54
